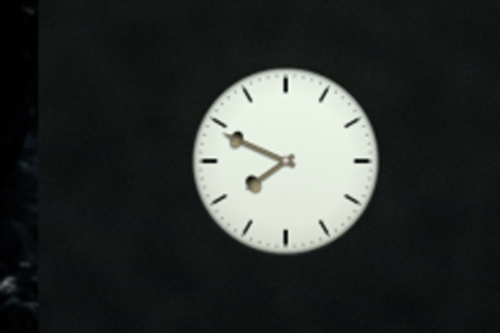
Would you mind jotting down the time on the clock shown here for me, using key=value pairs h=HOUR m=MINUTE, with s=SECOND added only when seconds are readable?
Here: h=7 m=49
